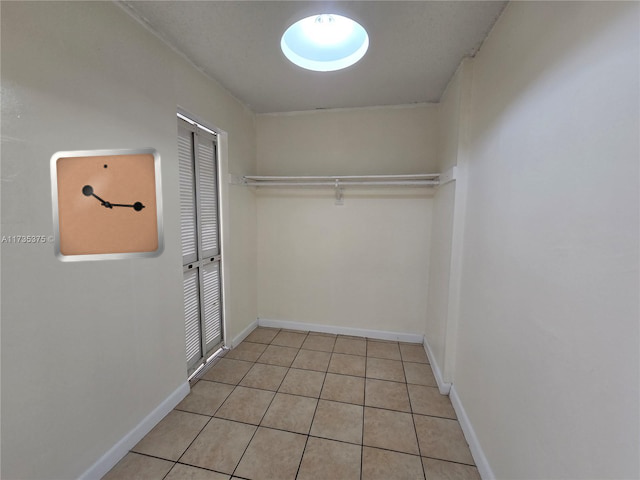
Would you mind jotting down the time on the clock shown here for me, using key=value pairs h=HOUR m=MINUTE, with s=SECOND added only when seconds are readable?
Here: h=10 m=16
